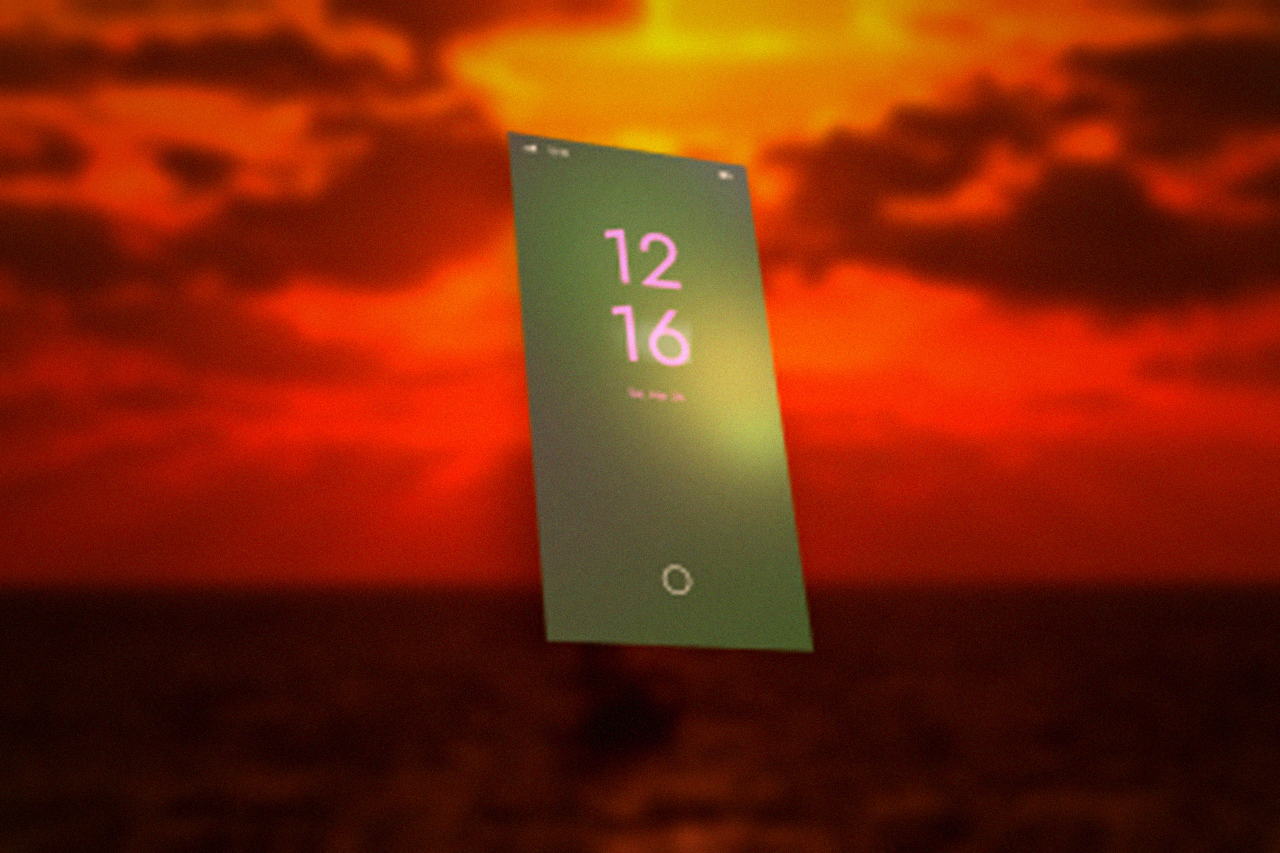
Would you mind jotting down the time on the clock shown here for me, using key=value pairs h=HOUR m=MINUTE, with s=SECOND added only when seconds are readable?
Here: h=12 m=16
